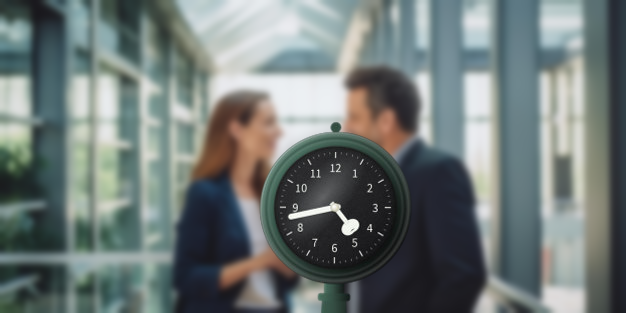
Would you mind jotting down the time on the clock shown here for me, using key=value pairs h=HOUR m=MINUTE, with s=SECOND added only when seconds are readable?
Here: h=4 m=43
